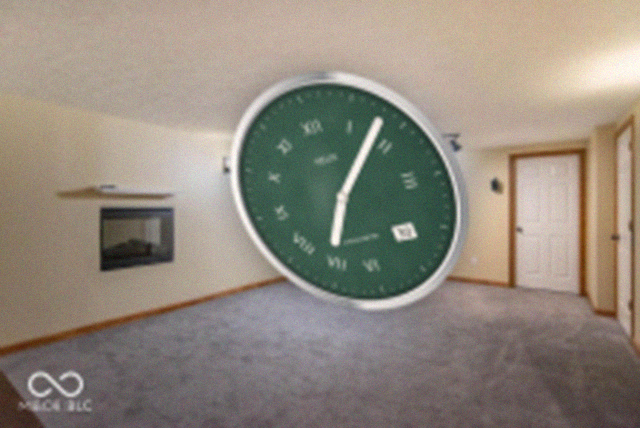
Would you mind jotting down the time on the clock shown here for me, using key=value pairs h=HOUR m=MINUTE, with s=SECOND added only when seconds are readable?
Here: h=7 m=8
